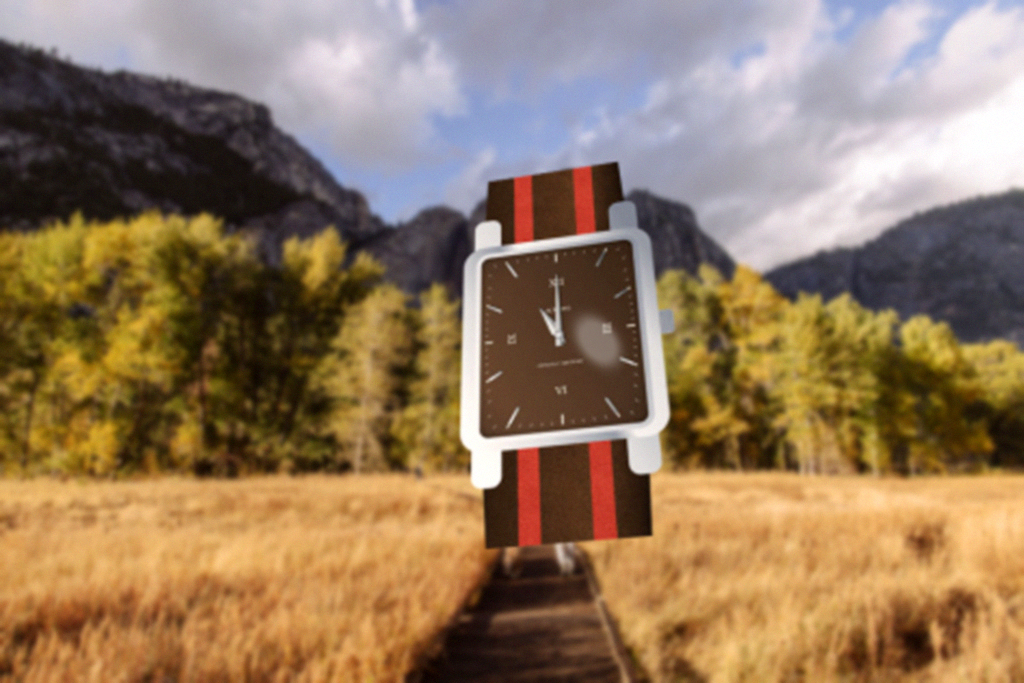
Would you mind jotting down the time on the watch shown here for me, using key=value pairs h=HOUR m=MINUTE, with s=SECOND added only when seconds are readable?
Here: h=11 m=0
